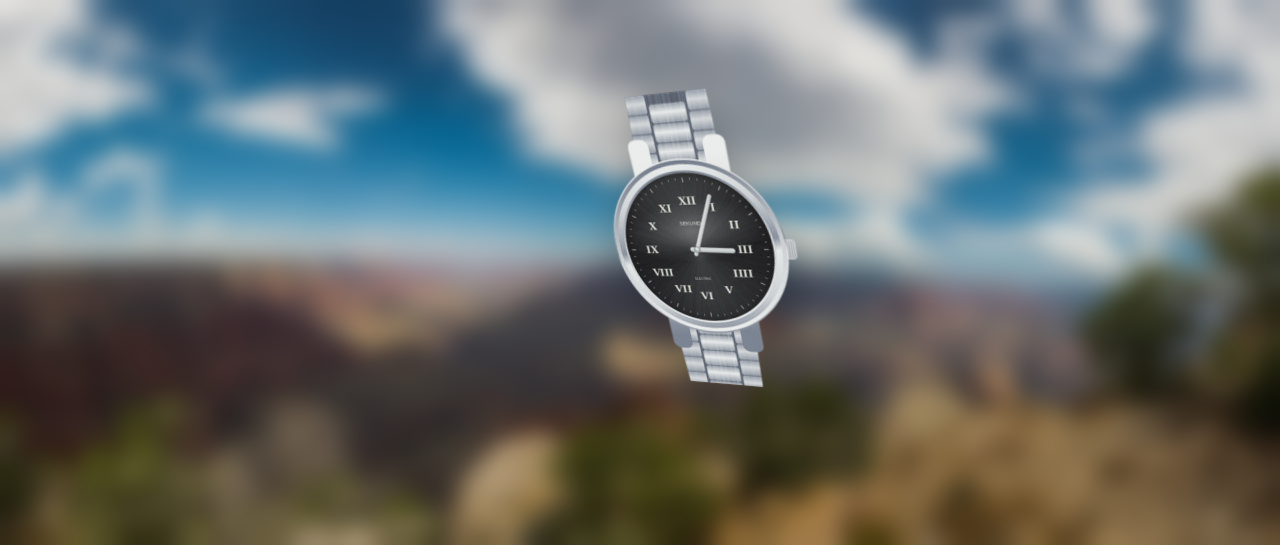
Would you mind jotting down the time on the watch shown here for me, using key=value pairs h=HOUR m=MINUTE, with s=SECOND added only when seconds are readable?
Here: h=3 m=4
